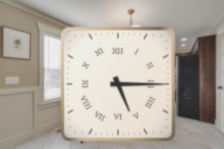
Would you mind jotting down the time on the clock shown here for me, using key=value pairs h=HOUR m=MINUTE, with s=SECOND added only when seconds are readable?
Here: h=5 m=15
